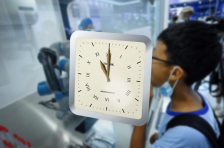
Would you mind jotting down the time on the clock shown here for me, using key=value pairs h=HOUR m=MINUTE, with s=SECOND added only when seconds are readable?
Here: h=11 m=0
